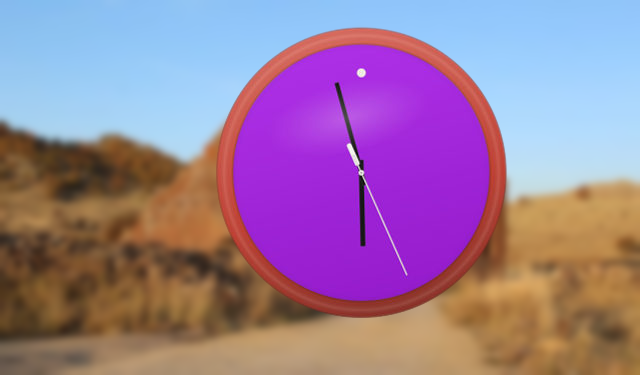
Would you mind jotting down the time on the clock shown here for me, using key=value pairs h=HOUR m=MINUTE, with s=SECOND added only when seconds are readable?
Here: h=5 m=57 s=26
